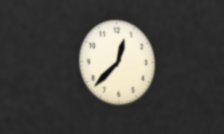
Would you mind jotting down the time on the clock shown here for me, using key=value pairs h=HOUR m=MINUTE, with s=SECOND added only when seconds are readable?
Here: h=12 m=38
